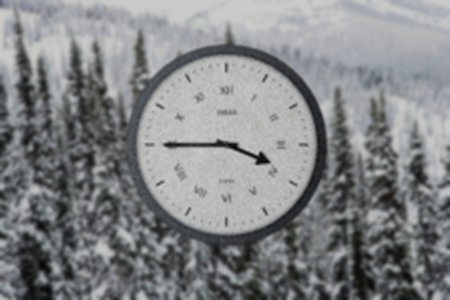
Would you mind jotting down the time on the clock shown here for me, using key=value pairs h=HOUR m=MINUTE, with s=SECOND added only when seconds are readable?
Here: h=3 m=45
